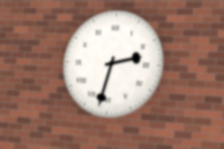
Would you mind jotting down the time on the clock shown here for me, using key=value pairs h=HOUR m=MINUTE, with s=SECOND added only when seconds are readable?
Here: h=2 m=32
